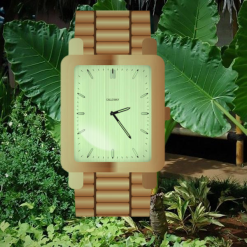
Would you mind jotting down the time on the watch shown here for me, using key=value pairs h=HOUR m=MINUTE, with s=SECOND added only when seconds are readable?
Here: h=2 m=24
